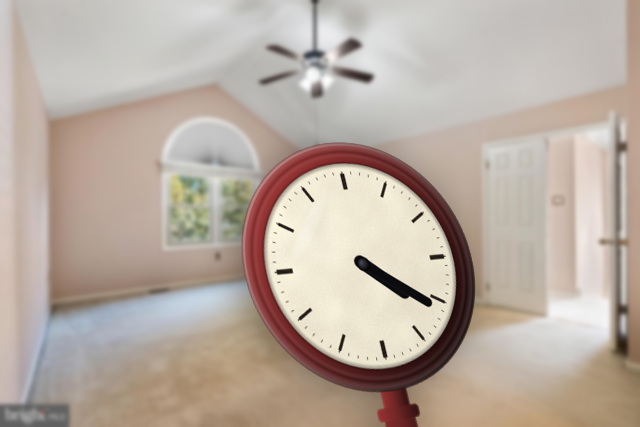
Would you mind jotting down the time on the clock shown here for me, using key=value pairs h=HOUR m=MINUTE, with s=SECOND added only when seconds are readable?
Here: h=4 m=21
